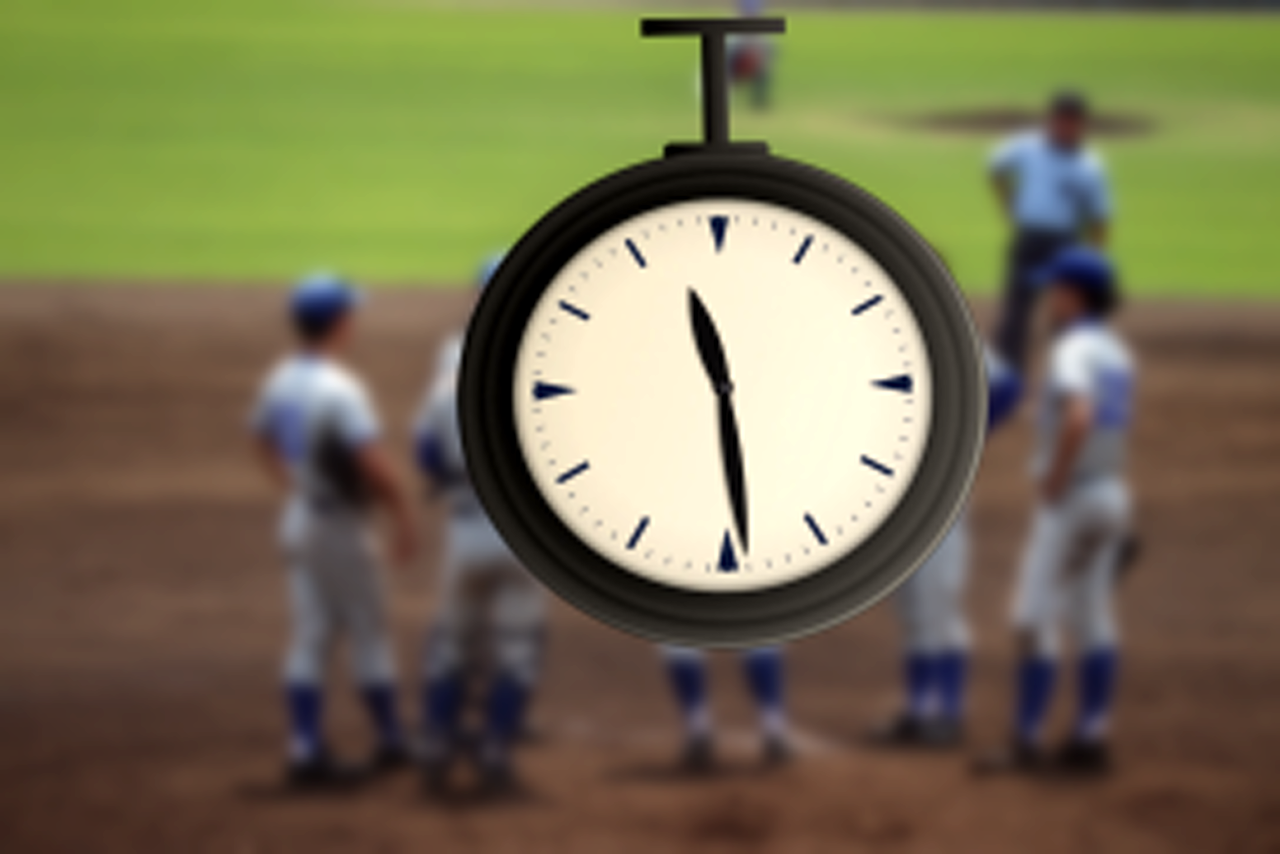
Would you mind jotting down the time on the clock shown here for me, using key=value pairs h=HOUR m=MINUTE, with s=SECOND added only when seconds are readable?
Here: h=11 m=29
